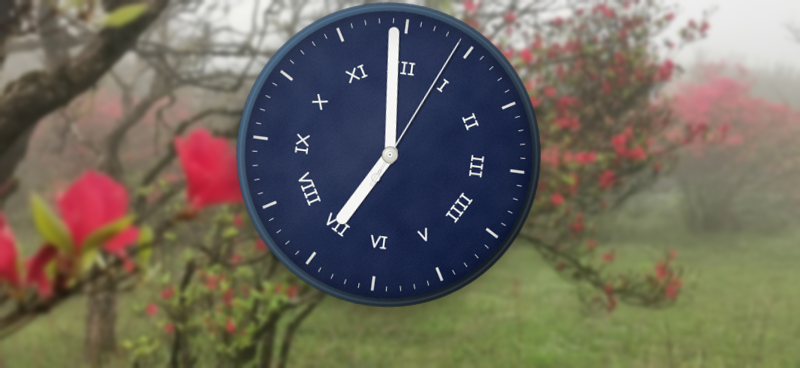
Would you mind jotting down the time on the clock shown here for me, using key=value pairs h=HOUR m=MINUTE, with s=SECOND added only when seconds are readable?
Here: h=6 m=59 s=4
